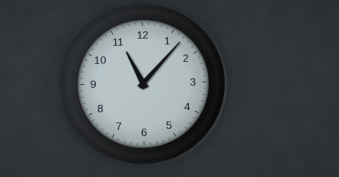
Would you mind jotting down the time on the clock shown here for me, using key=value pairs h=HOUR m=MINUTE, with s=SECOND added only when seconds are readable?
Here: h=11 m=7
